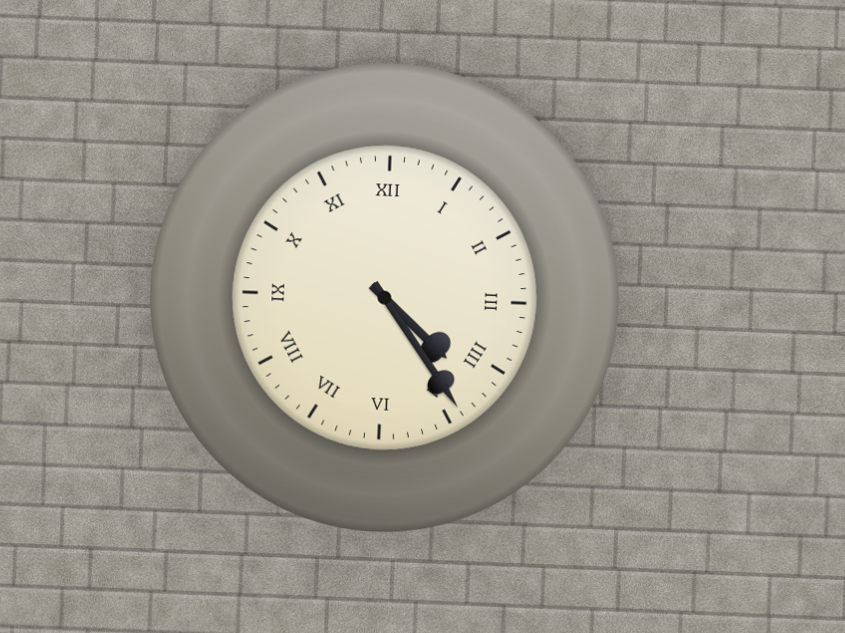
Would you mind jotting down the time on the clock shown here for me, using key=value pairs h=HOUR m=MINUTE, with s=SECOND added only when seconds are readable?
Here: h=4 m=24
